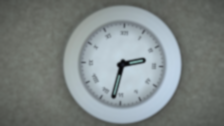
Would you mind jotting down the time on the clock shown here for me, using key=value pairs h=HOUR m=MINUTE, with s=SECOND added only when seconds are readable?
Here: h=2 m=32
